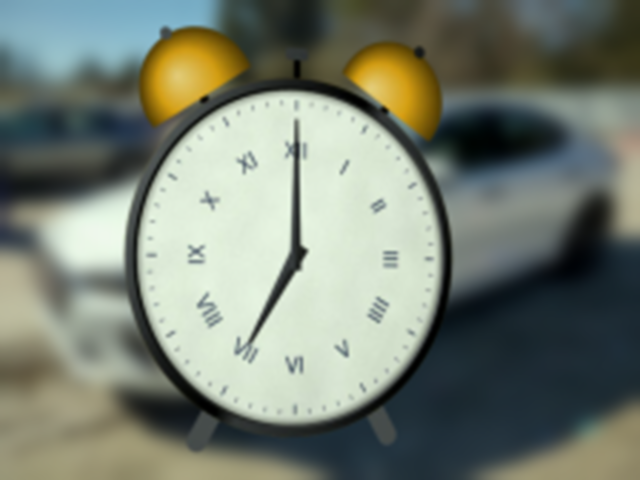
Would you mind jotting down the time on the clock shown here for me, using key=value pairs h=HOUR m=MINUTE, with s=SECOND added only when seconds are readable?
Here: h=7 m=0
